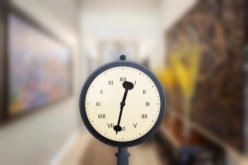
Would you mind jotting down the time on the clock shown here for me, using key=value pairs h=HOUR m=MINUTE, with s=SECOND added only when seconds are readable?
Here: h=12 m=32
